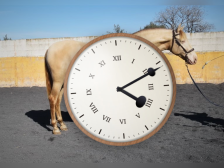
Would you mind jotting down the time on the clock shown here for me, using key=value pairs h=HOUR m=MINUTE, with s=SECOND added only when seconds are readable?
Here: h=4 m=11
